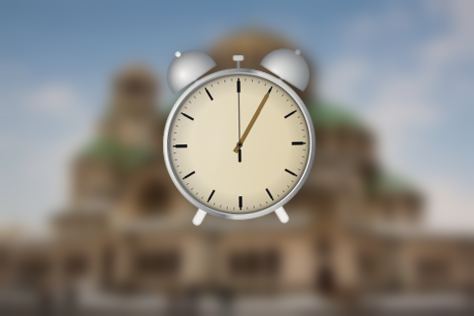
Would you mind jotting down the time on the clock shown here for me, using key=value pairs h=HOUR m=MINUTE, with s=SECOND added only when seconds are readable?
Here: h=1 m=5 s=0
